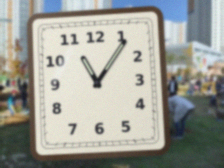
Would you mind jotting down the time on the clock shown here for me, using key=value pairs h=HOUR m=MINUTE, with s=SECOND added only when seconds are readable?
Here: h=11 m=6
